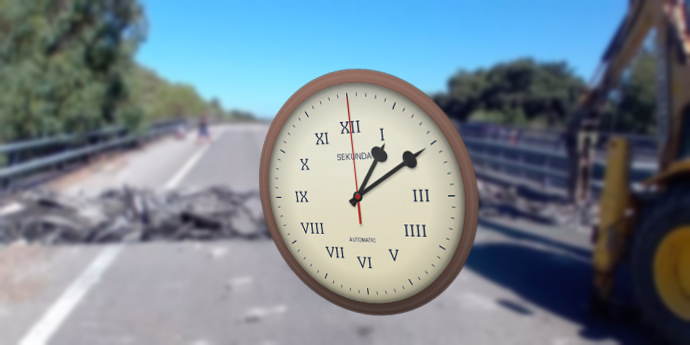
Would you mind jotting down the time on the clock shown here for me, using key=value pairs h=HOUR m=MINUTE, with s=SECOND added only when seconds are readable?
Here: h=1 m=10 s=0
